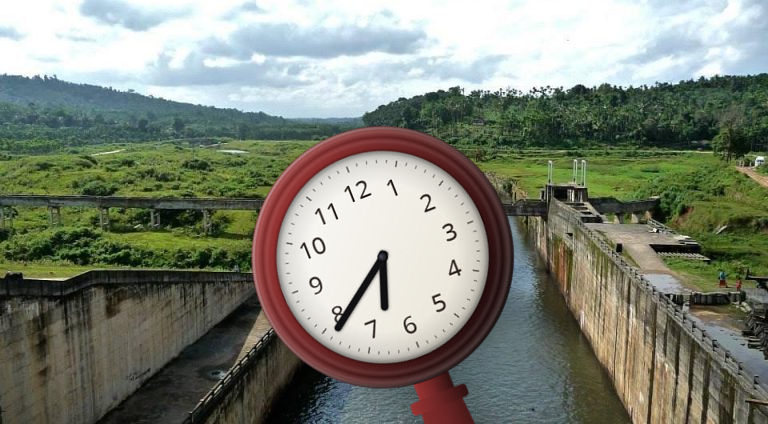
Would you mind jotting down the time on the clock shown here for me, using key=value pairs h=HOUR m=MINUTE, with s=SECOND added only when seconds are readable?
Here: h=6 m=39
